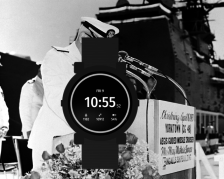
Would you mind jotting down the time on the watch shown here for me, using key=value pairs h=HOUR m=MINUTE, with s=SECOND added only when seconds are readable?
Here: h=10 m=55
